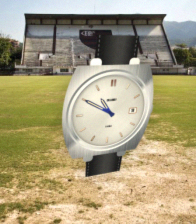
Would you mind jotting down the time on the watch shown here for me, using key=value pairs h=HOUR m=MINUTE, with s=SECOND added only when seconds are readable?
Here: h=10 m=50
